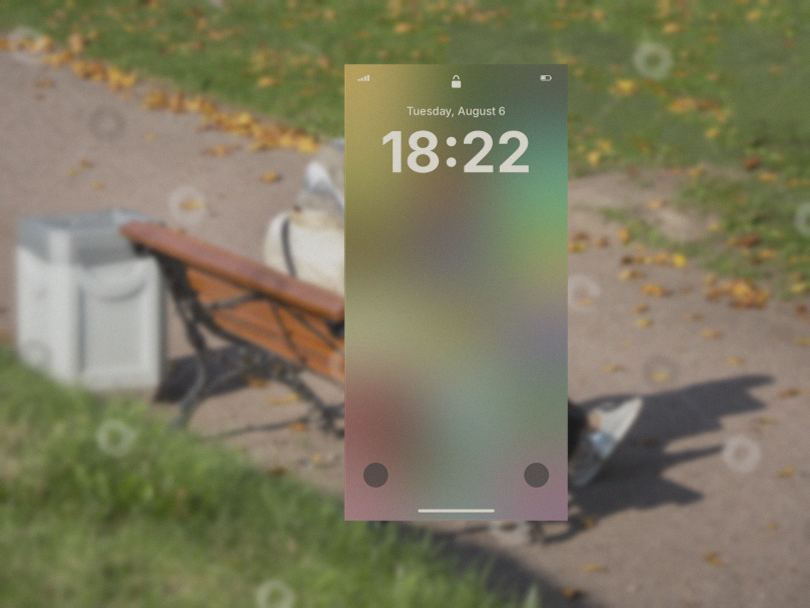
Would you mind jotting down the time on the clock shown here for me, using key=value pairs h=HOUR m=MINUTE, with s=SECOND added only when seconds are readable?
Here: h=18 m=22
